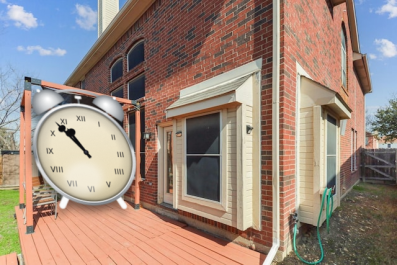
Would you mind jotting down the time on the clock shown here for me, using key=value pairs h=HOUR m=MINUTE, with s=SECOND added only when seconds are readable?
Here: h=10 m=53
